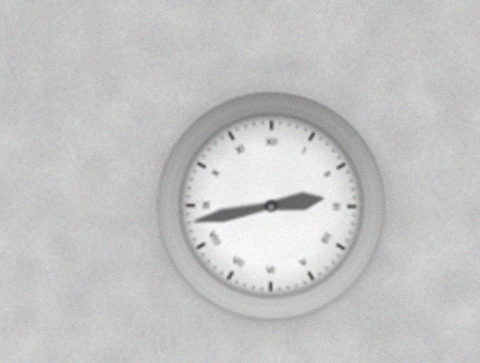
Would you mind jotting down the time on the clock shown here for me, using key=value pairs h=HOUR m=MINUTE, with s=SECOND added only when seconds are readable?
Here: h=2 m=43
